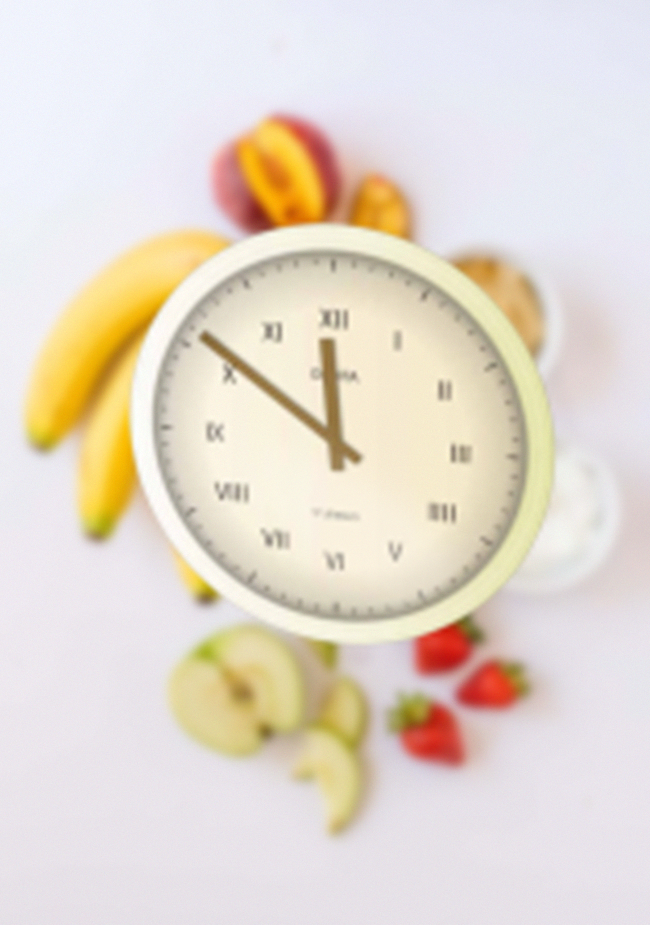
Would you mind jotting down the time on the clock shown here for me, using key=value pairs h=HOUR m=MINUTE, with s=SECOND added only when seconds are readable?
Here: h=11 m=51
